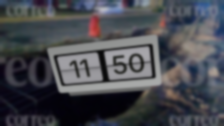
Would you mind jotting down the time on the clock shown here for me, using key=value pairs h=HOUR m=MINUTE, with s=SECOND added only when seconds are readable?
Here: h=11 m=50
